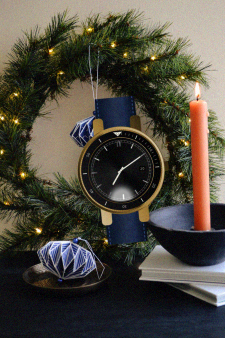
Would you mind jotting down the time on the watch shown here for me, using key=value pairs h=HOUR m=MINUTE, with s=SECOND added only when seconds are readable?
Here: h=7 m=10
